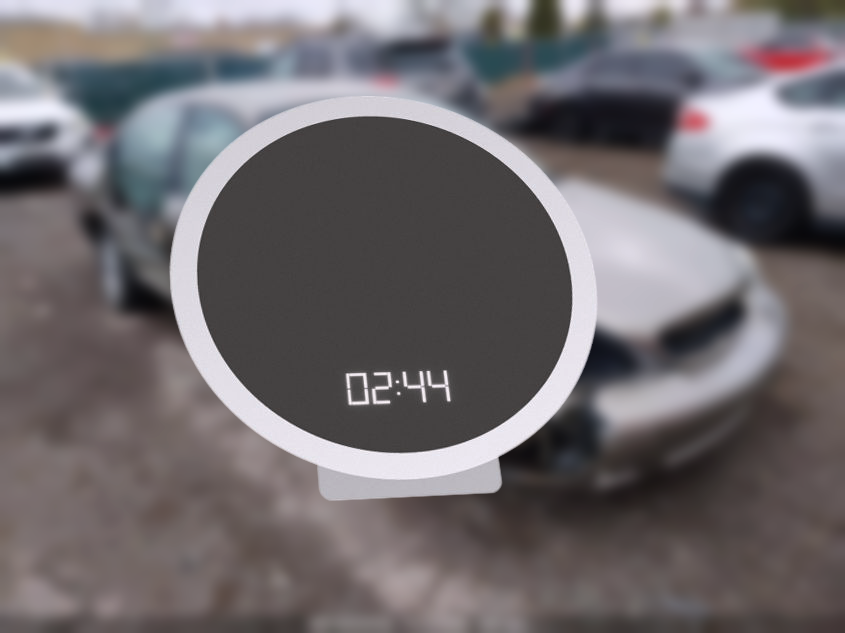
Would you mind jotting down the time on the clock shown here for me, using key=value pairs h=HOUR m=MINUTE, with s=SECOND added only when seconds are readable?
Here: h=2 m=44
